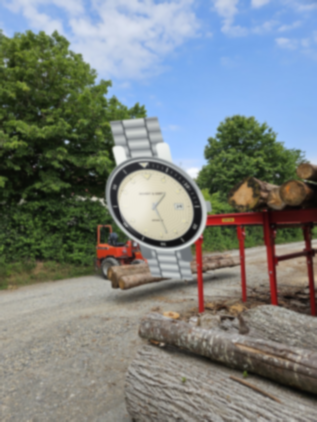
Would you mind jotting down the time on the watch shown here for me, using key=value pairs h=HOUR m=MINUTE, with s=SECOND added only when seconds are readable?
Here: h=1 m=28
